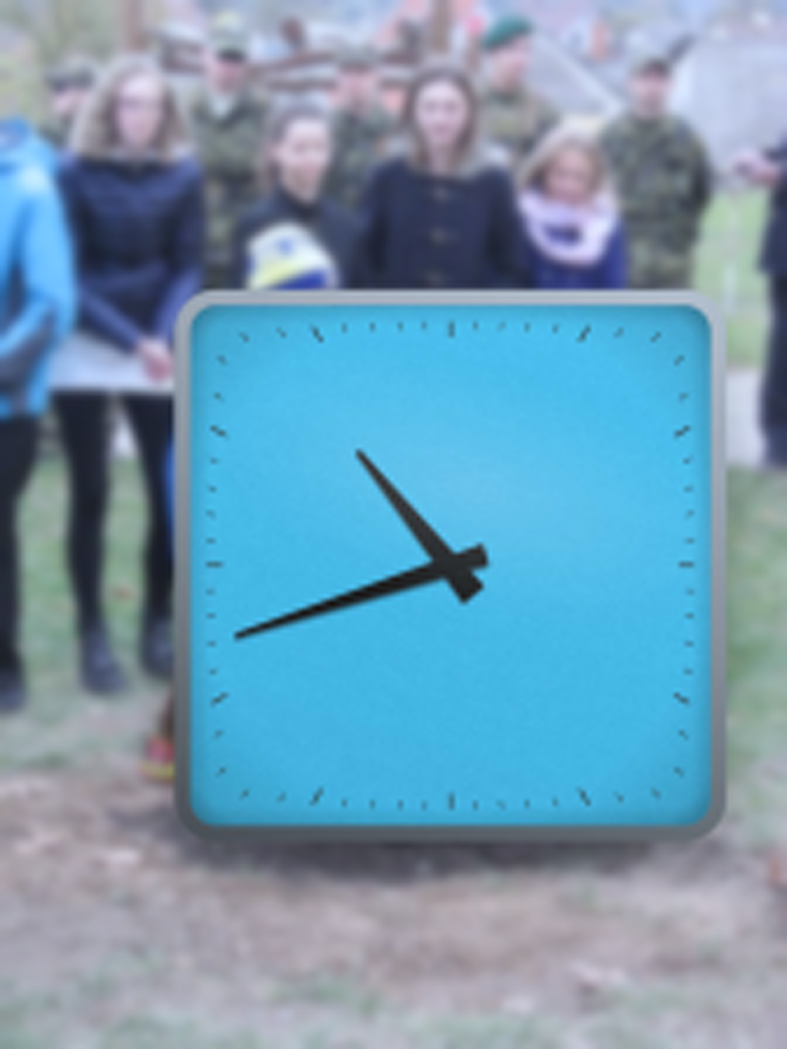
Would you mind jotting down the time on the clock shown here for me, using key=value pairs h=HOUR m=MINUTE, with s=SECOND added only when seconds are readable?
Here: h=10 m=42
